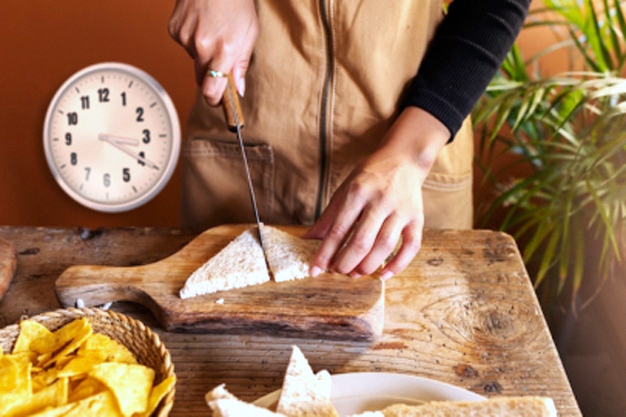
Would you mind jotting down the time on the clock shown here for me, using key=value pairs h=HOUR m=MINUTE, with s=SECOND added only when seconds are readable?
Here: h=3 m=20
